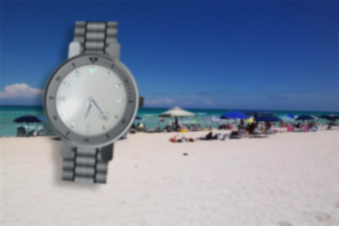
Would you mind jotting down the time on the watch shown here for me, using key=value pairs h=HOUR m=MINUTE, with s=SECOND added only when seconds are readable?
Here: h=6 m=23
